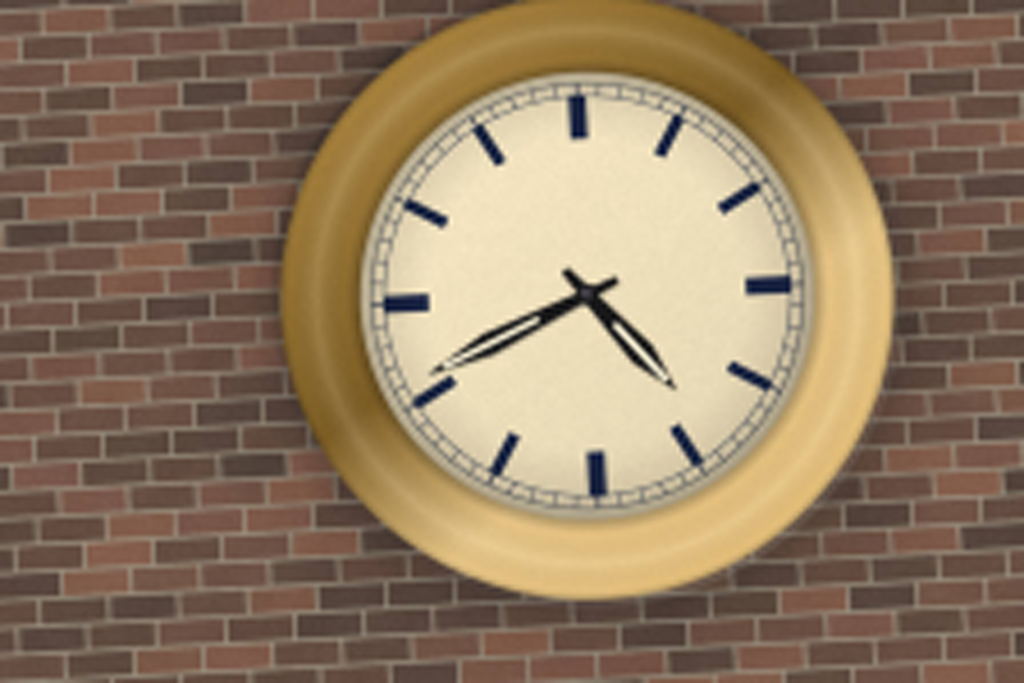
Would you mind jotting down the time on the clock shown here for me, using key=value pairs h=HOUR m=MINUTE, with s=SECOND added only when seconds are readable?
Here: h=4 m=41
